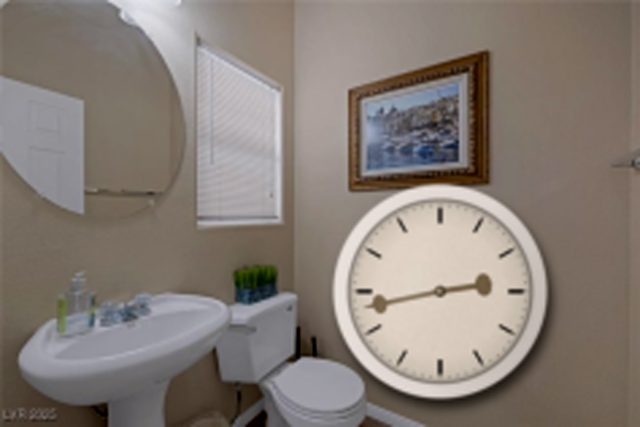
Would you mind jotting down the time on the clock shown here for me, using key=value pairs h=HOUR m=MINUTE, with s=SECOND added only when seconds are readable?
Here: h=2 m=43
